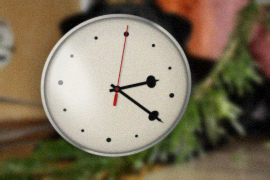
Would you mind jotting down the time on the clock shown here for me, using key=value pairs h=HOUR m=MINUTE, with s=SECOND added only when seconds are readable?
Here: h=2 m=20 s=0
